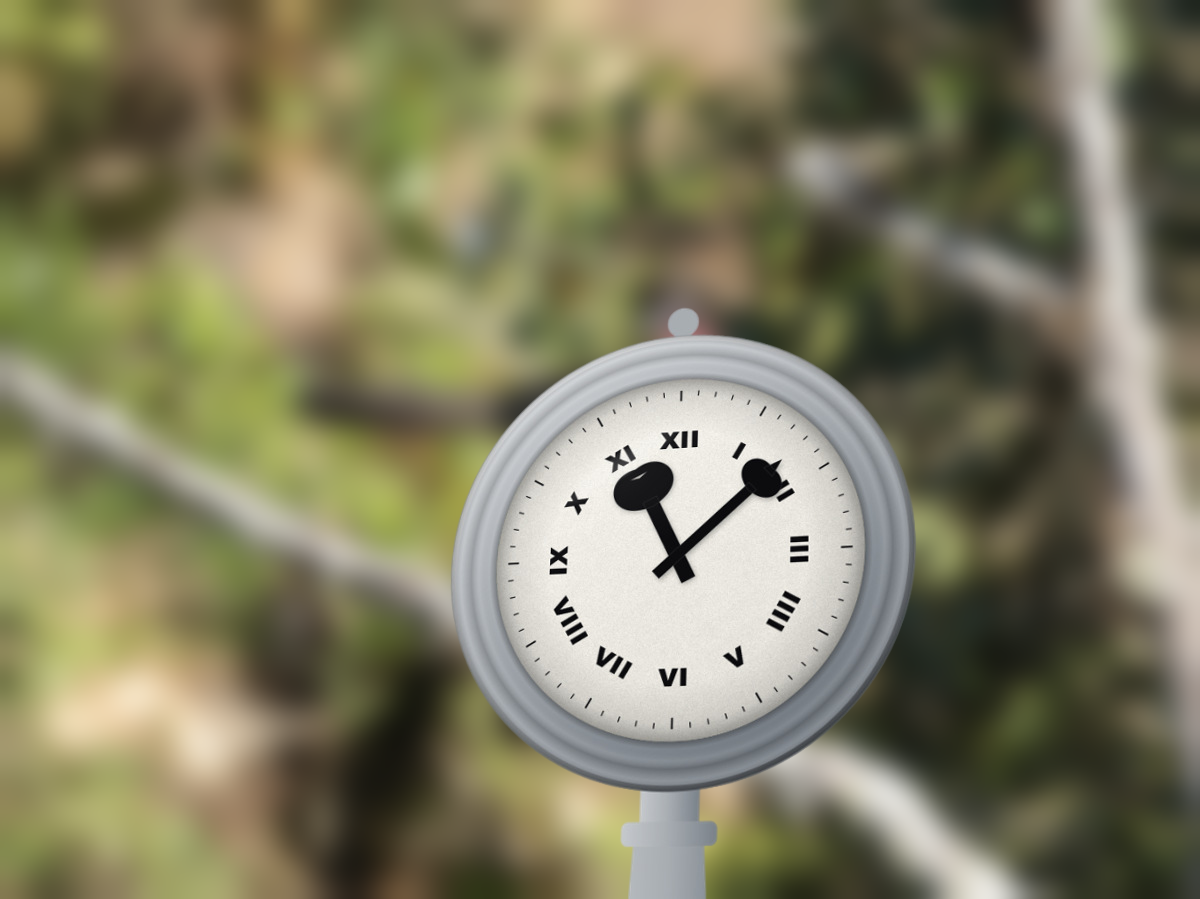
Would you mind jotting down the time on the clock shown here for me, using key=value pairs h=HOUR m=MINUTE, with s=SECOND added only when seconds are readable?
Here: h=11 m=8
